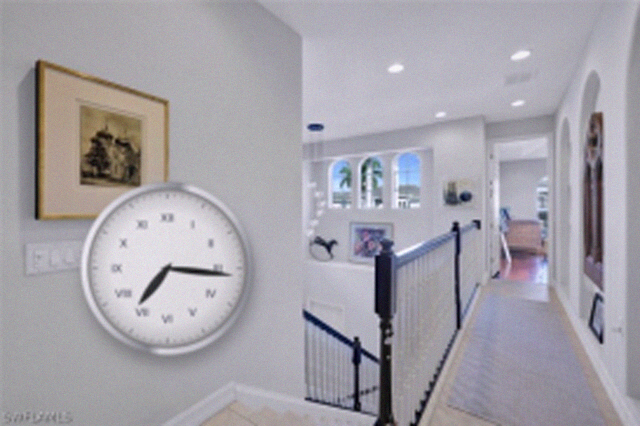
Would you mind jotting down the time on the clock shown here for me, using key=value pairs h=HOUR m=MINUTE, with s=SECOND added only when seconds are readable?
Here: h=7 m=16
